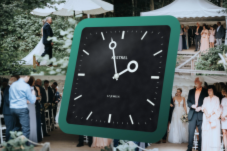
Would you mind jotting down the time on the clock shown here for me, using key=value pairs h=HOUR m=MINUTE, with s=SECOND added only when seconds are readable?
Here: h=1 m=57
